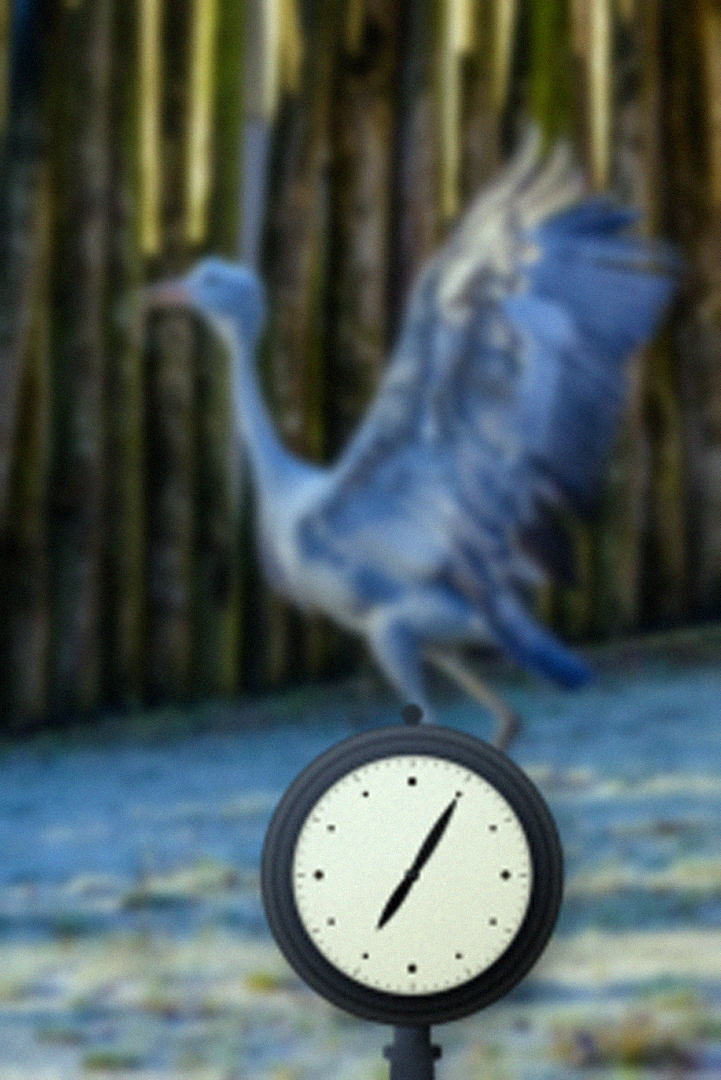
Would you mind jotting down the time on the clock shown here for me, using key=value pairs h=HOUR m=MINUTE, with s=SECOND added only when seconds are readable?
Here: h=7 m=5
